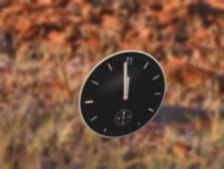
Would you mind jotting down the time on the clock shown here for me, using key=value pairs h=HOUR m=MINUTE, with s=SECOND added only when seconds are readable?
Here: h=11 m=59
